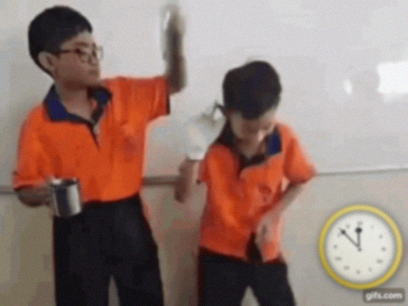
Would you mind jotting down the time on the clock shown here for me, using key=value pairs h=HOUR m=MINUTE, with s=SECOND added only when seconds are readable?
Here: h=11 m=52
